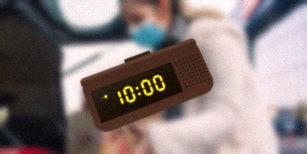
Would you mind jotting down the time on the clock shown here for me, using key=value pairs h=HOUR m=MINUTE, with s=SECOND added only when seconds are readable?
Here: h=10 m=0
